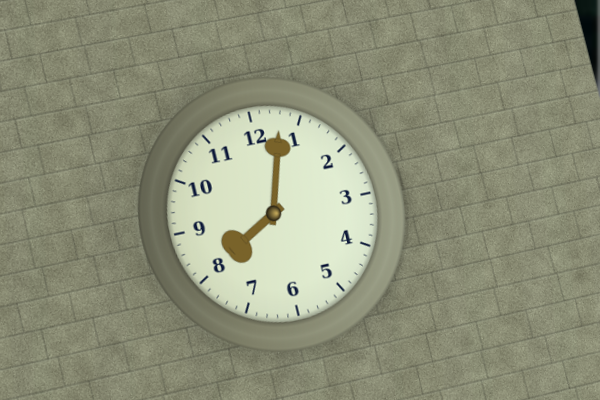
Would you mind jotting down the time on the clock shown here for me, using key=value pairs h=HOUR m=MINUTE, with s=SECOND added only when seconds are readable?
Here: h=8 m=3
